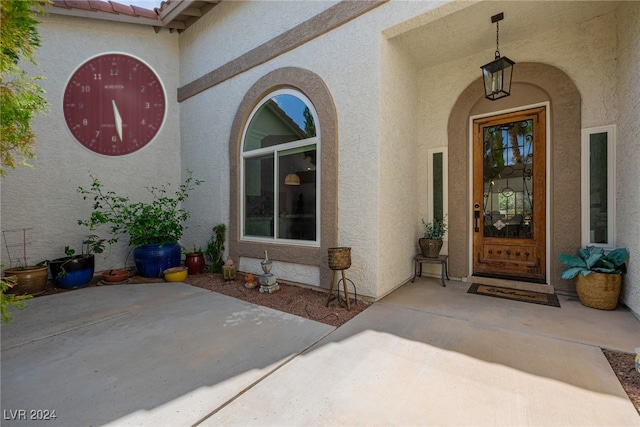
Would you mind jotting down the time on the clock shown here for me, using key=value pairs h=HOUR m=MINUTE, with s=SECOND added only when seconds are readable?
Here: h=5 m=28
